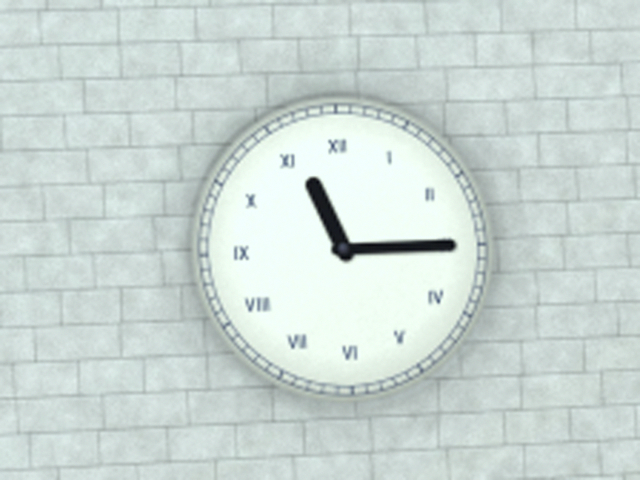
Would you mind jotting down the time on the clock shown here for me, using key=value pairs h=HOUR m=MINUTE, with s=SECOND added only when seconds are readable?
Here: h=11 m=15
